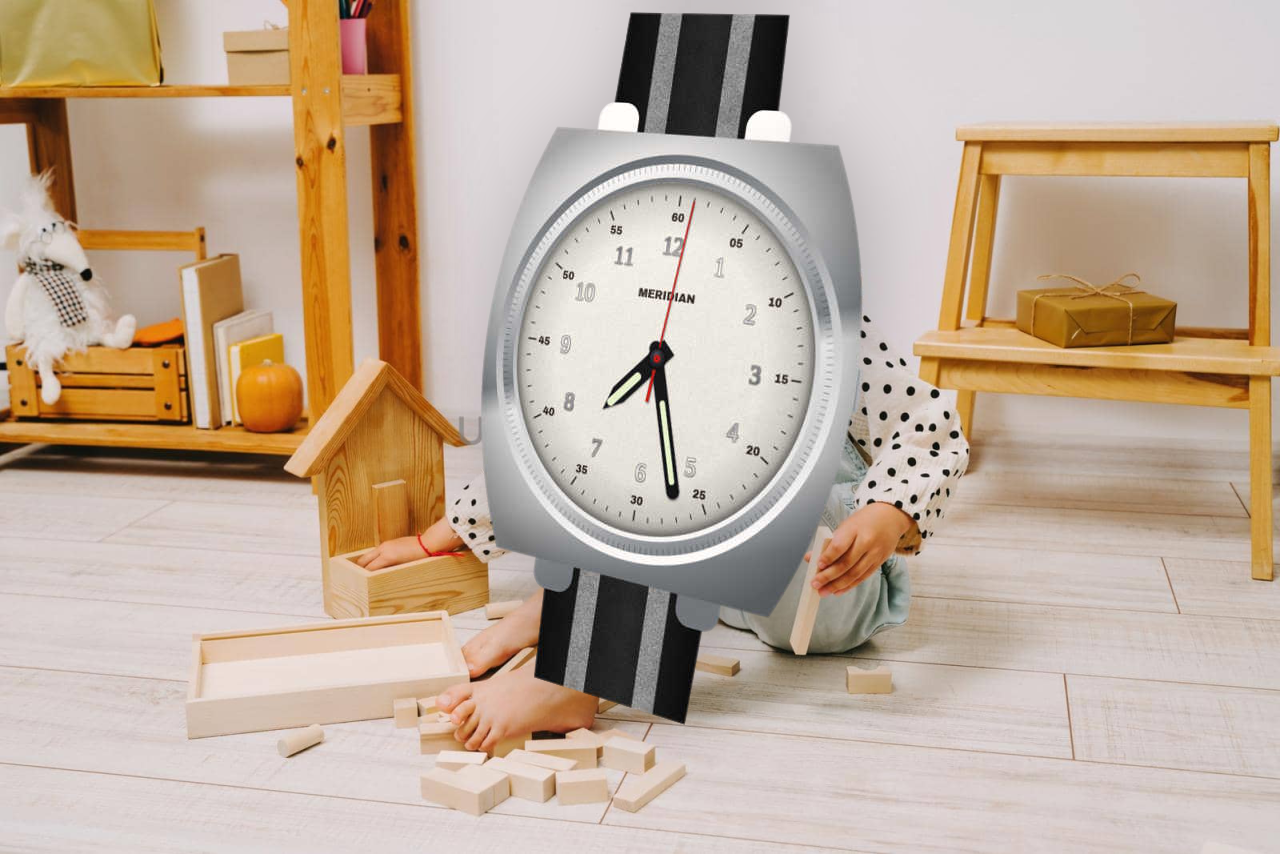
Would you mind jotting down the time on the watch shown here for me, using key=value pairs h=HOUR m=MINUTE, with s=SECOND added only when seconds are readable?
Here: h=7 m=27 s=1
